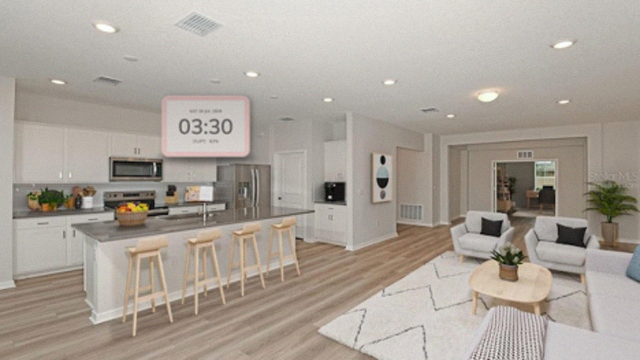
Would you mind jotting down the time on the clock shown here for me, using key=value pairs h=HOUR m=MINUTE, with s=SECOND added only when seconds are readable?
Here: h=3 m=30
